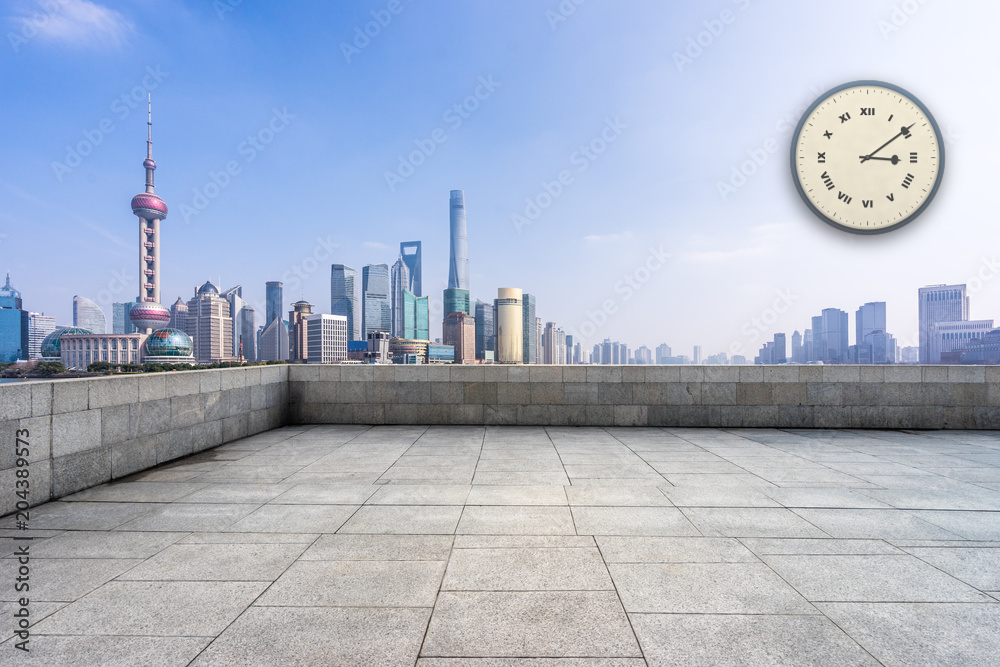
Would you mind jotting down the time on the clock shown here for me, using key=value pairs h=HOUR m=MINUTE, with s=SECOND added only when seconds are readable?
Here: h=3 m=9
